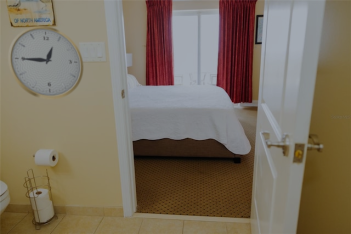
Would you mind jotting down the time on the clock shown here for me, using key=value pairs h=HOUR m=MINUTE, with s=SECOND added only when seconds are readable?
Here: h=12 m=45
